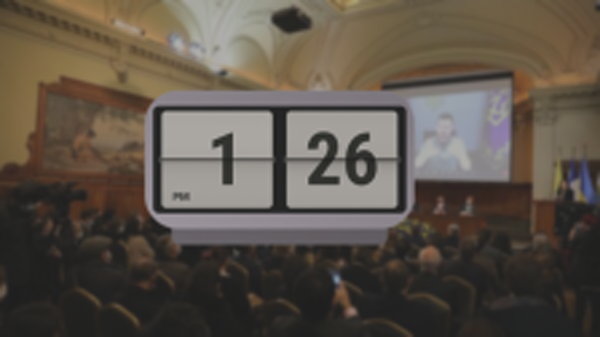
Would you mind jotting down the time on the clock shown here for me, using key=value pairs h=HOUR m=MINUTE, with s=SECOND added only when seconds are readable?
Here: h=1 m=26
